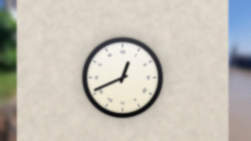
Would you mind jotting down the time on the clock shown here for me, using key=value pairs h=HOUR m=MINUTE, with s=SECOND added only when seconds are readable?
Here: h=12 m=41
